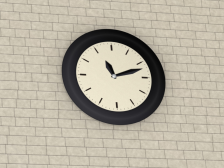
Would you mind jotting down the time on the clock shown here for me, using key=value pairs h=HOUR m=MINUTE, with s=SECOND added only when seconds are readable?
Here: h=11 m=12
